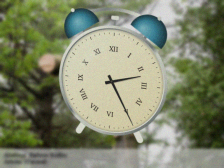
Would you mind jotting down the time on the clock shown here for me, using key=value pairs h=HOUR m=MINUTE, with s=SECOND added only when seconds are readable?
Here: h=2 m=25
